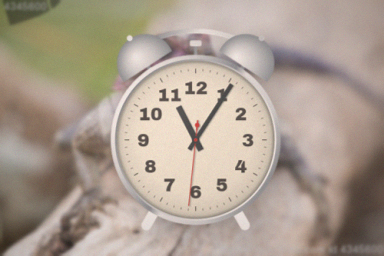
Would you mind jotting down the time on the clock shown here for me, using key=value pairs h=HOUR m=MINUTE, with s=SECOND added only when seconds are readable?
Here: h=11 m=5 s=31
